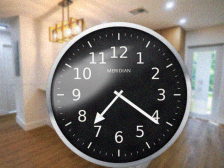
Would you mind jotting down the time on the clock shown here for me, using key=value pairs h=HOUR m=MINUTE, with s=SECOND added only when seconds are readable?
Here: h=7 m=21
